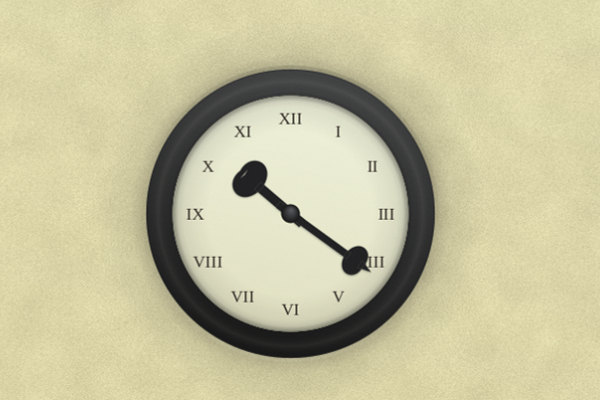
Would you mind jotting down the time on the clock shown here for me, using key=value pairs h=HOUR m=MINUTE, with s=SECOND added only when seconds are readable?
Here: h=10 m=21
